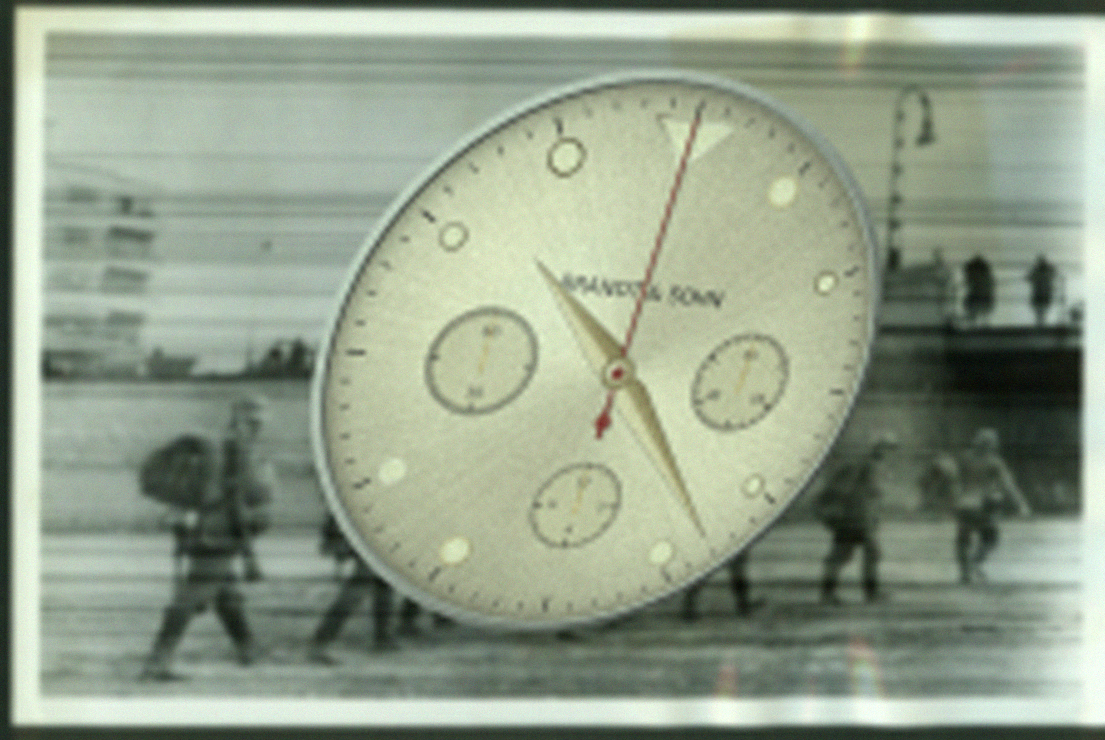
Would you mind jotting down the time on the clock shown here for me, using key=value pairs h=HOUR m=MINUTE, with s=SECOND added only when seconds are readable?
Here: h=10 m=23
